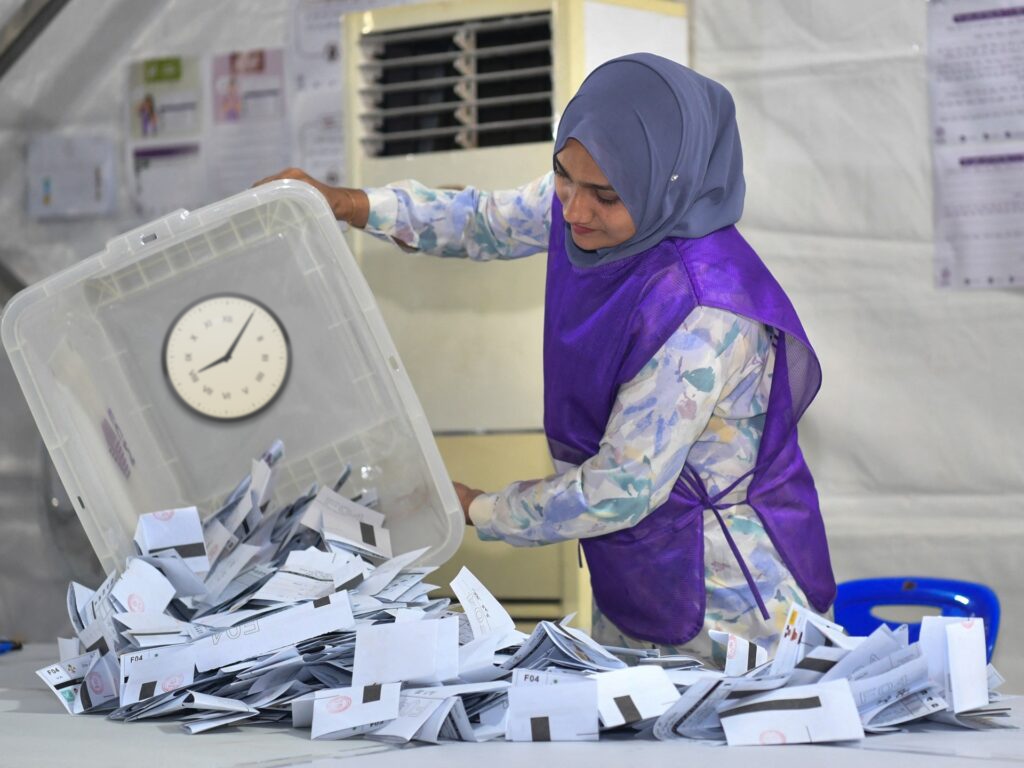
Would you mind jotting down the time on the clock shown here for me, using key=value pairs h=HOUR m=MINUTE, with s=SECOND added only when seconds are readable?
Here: h=8 m=5
